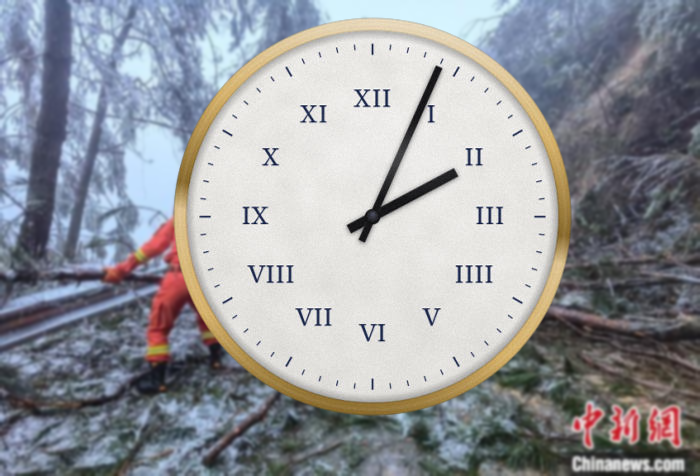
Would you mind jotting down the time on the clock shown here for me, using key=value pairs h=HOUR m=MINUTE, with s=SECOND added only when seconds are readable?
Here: h=2 m=4
